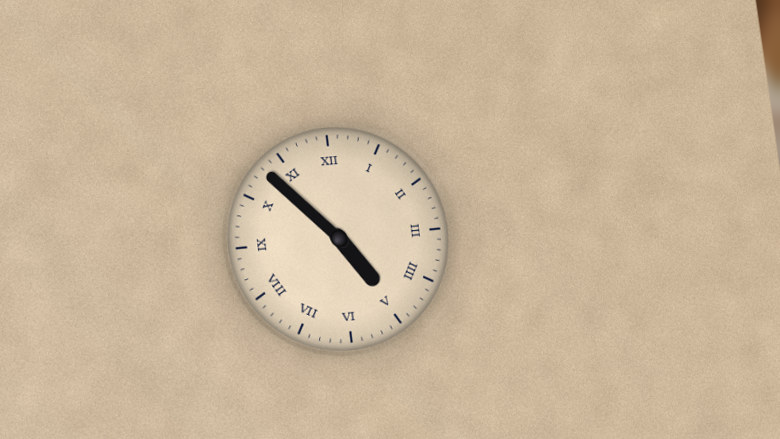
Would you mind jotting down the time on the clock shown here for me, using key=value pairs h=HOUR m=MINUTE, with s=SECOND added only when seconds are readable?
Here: h=4 m=53
